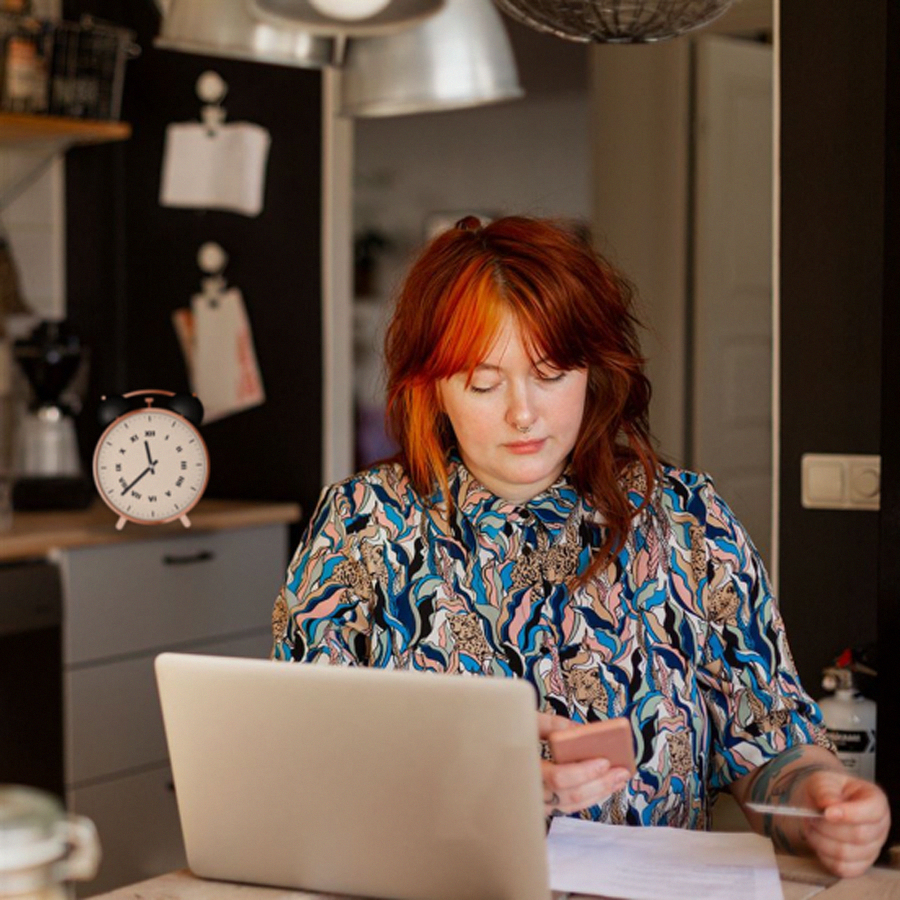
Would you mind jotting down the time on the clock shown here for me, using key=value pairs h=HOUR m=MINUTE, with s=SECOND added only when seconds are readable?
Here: h=11 m=38
